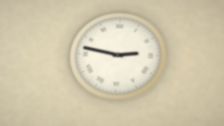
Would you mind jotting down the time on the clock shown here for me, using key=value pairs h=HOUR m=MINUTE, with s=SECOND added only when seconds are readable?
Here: h=2 m=47
